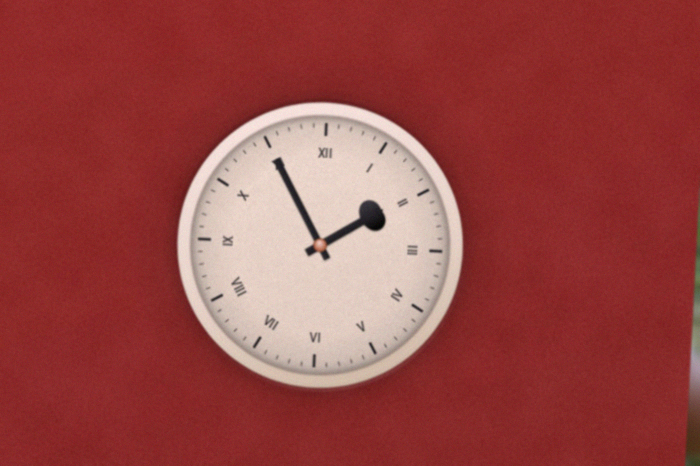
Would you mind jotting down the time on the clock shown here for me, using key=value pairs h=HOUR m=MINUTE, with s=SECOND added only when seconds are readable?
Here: h=1 m=55
